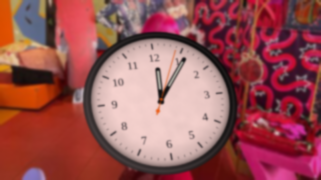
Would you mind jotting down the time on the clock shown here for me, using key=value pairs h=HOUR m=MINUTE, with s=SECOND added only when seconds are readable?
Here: h=12 m=6 s=4
